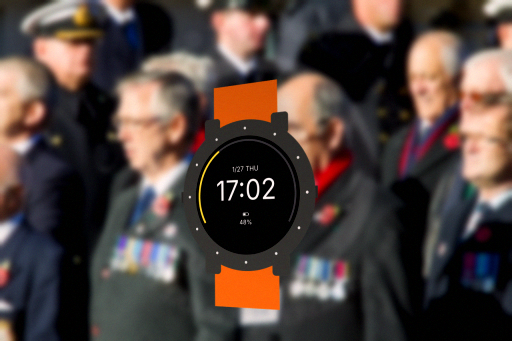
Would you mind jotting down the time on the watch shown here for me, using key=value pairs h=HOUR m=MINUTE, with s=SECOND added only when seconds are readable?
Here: h=17 m=2
